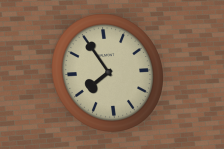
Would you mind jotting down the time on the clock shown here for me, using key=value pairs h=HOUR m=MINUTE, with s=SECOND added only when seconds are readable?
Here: h=7 m=55
